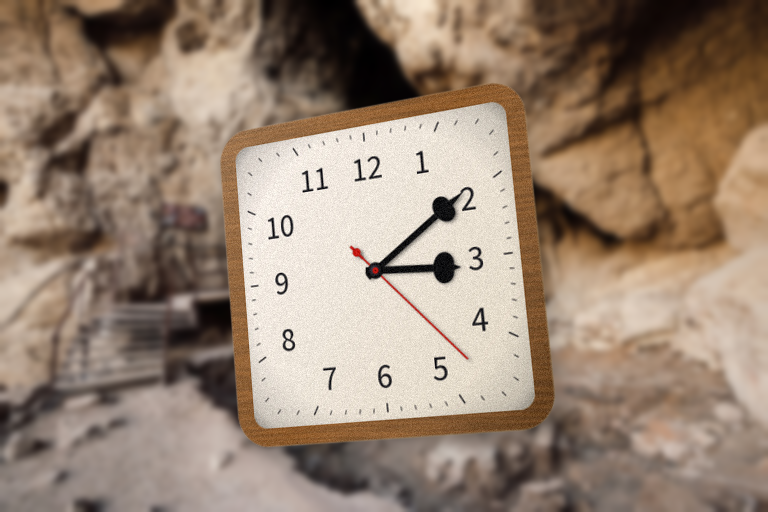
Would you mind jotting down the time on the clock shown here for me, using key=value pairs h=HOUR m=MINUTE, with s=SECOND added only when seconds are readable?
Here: h=3 m=9 s=23
